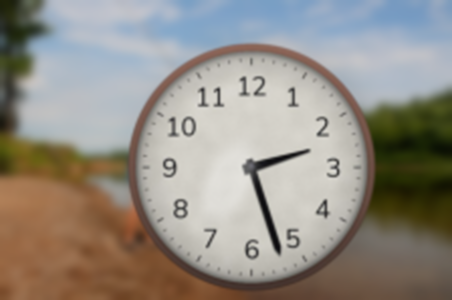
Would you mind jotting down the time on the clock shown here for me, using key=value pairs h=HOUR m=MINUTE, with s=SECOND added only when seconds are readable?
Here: h=2 m=27
